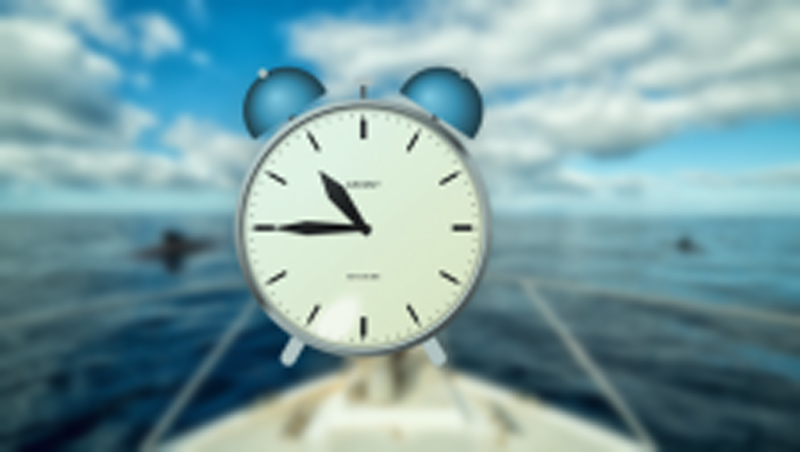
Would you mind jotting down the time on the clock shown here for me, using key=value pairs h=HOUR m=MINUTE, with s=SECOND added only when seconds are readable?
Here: h=10 m=45
